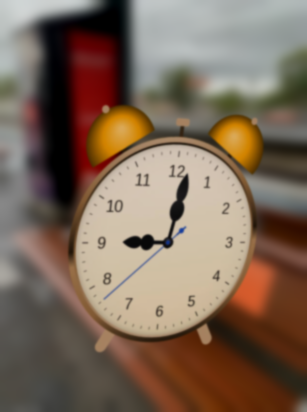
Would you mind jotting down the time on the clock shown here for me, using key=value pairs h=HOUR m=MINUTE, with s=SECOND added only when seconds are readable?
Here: h=9 m=1 s=38
